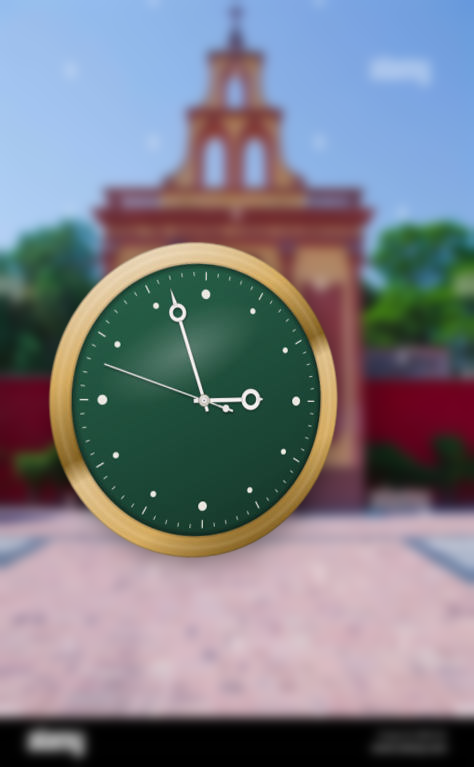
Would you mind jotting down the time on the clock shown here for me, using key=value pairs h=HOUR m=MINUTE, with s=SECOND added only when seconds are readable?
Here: h=2 m=56 s=48
